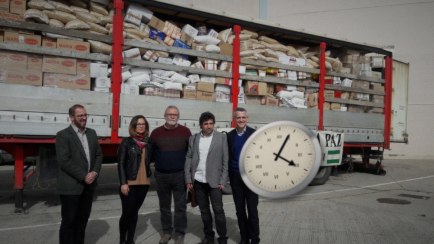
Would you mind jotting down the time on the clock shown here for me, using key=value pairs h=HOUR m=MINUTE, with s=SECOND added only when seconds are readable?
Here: h=4 m=4
